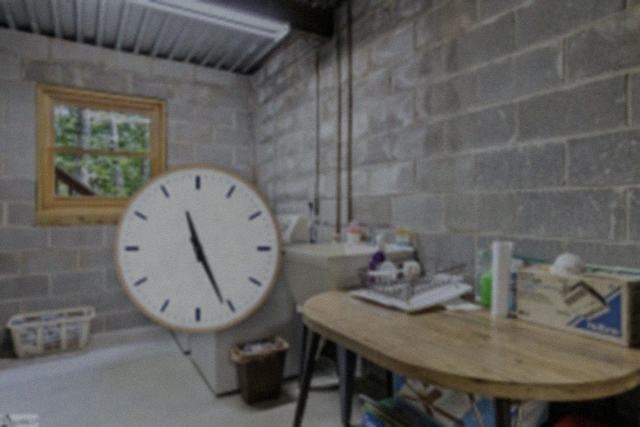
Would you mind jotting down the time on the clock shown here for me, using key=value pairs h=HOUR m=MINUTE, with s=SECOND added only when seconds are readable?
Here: h=11 m=26
